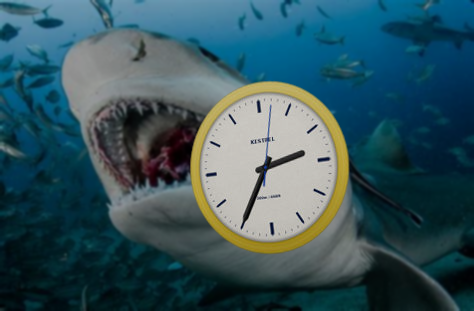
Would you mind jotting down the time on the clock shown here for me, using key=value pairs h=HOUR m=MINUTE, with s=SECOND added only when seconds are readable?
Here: h=2 m=35 s=2
